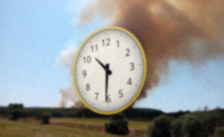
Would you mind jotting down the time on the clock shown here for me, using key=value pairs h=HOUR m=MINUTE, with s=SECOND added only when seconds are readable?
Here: h=10 m=31
